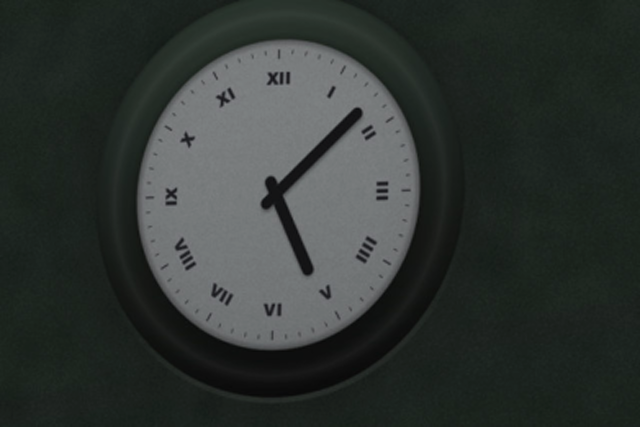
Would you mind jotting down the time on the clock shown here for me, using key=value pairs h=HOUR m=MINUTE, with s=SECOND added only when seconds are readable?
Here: h=5 m=8
